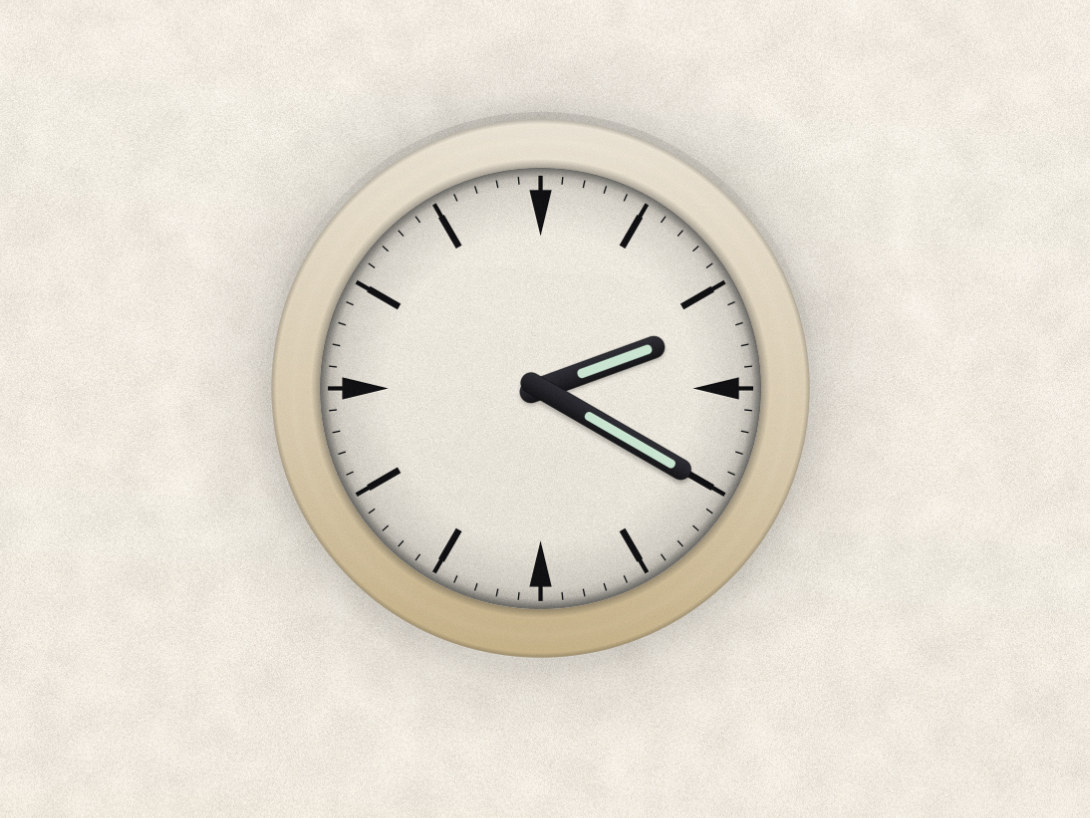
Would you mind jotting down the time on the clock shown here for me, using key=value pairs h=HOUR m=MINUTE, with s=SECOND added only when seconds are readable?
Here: h=2 m=20
